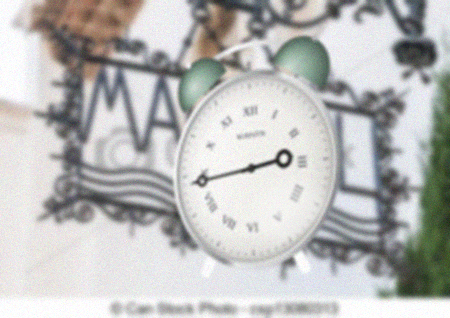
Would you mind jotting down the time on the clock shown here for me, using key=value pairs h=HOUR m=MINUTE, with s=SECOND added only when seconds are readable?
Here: h=2 m=44
